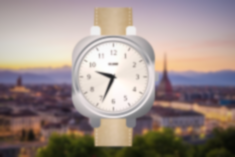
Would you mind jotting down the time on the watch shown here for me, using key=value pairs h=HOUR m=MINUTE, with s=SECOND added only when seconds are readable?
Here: h=9 m=34
